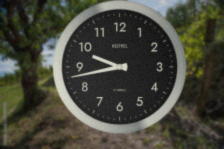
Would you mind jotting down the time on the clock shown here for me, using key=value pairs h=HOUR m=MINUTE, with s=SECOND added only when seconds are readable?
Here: h=9 m=43
